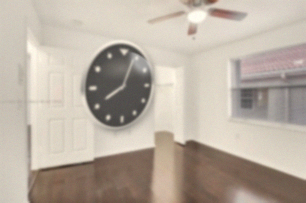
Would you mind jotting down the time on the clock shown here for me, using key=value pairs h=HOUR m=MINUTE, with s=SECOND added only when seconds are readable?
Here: h=8 m=4
